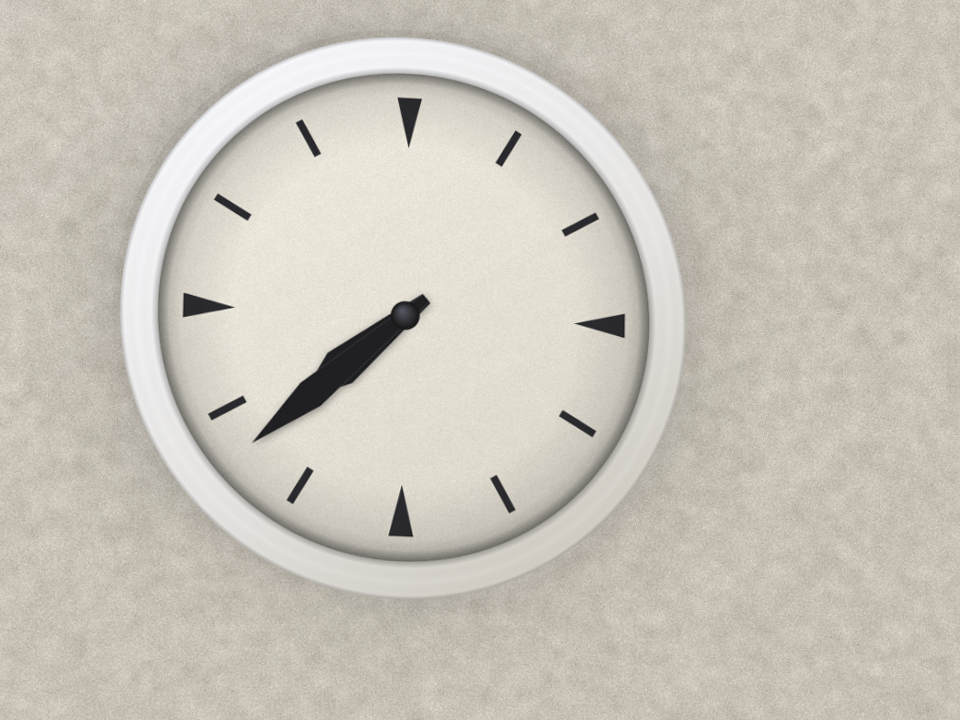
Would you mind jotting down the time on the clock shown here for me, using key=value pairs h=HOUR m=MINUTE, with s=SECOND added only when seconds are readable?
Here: h=7 m=38
